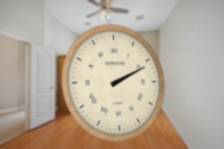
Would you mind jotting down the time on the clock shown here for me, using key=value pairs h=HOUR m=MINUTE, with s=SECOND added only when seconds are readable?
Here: h=2 m=11
